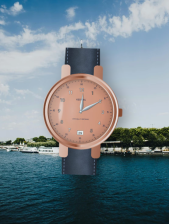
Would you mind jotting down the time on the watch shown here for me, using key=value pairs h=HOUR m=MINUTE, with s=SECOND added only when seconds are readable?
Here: h=12 m=10
